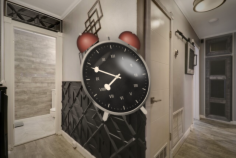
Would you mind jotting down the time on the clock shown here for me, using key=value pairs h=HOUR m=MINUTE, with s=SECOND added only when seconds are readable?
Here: h=7 m=49
